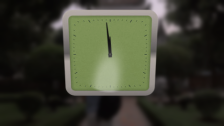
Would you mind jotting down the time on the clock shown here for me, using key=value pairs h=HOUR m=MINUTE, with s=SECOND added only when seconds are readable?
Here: h=11 m=59
